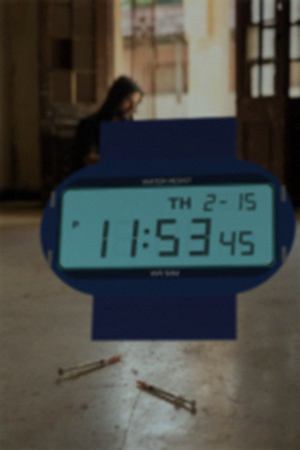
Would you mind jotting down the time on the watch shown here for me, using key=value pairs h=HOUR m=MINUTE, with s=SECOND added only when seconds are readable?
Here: h=11 m=53 s=45
